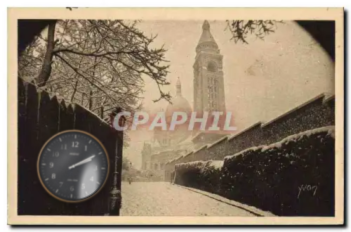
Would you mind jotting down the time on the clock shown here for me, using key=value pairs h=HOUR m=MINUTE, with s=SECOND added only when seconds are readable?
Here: h=2 m=10
